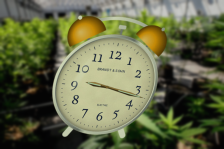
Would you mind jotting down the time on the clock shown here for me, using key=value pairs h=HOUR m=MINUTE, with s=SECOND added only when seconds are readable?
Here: h=9 m=17
